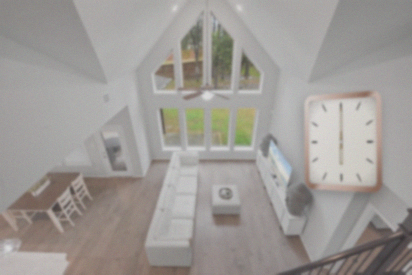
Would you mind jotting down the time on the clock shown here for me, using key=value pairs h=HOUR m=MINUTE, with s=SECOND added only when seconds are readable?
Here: h=6 m=0
